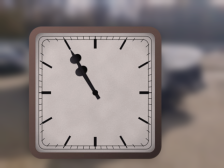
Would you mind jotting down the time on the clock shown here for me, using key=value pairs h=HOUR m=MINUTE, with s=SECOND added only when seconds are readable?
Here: h=10 m=55
